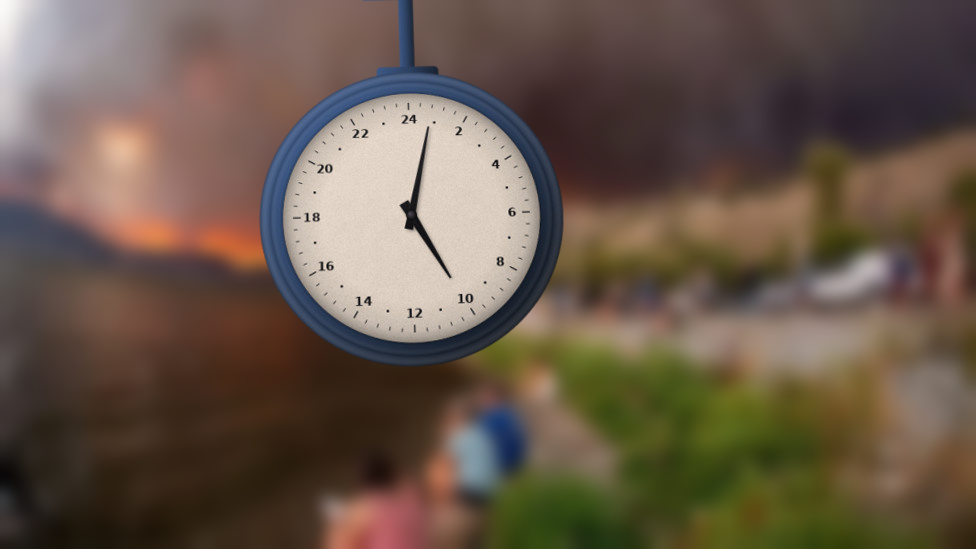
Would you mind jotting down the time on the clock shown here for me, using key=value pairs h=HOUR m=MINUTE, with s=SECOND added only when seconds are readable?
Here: h=10 m=2
